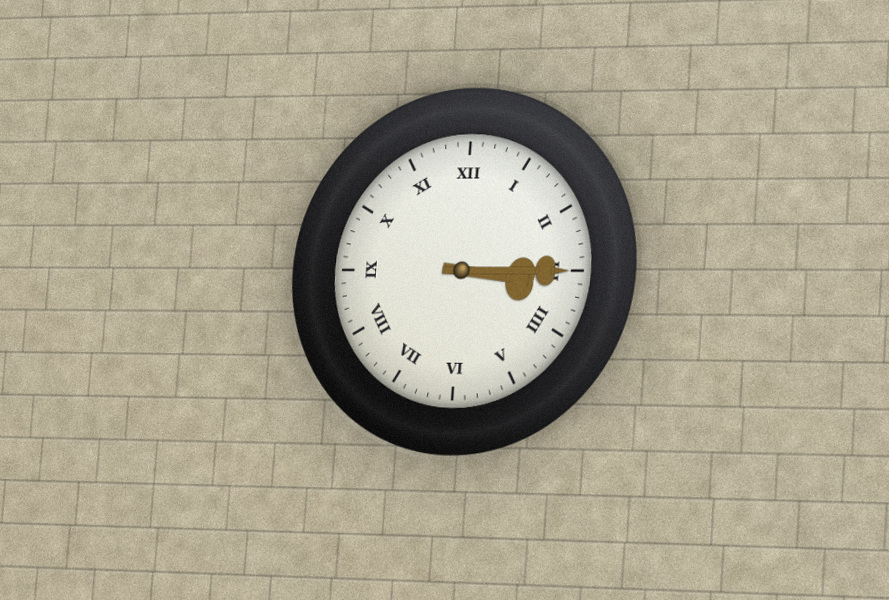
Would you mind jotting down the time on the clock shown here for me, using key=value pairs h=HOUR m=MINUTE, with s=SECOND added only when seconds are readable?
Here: h=3 m=15
